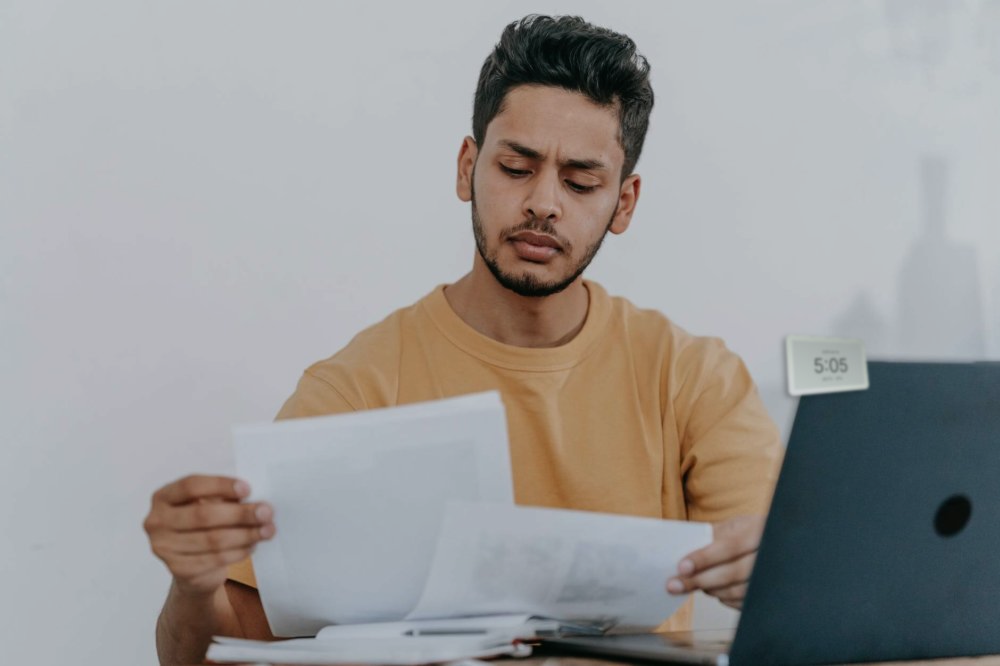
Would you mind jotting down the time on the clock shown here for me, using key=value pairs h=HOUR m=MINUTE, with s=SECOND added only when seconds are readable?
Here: h=5 m=5
